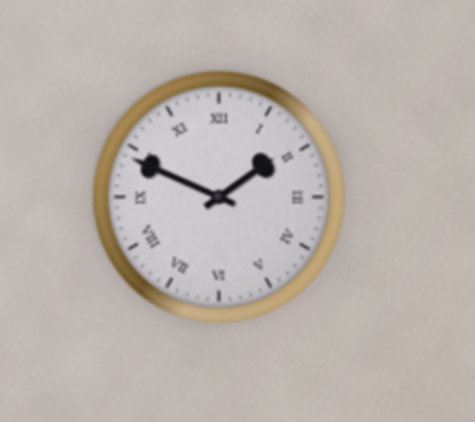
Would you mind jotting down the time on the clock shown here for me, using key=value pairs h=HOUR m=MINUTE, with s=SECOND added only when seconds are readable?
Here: h=1 m=49
